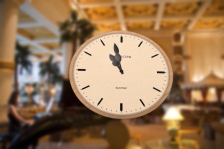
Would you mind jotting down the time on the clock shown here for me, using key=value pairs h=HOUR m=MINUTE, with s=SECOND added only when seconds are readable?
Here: h=10 m=58
